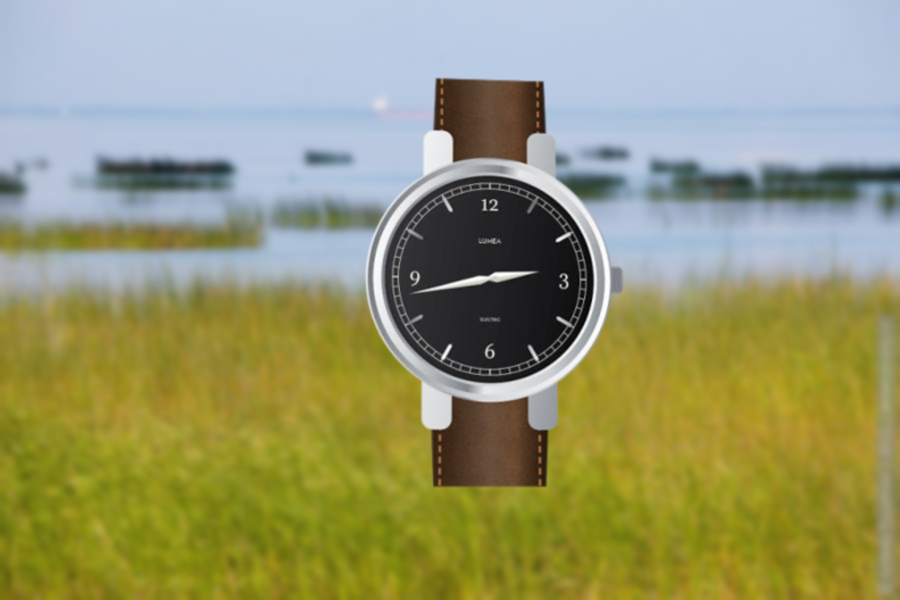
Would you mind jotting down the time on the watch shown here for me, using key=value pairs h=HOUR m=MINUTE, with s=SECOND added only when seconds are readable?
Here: h=2 m=43
